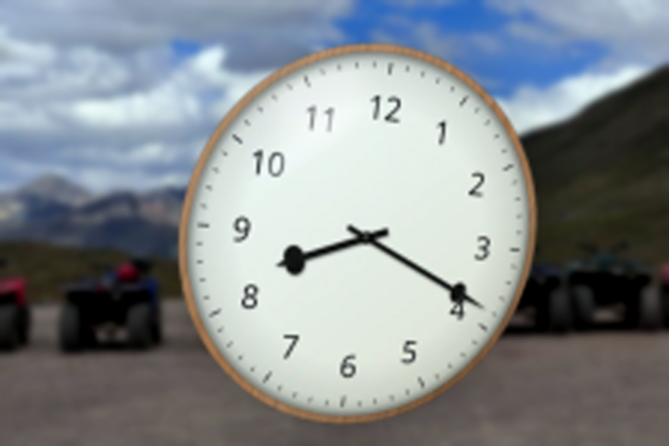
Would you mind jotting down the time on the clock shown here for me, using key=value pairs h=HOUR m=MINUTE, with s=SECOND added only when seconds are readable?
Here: h=8 m=19
